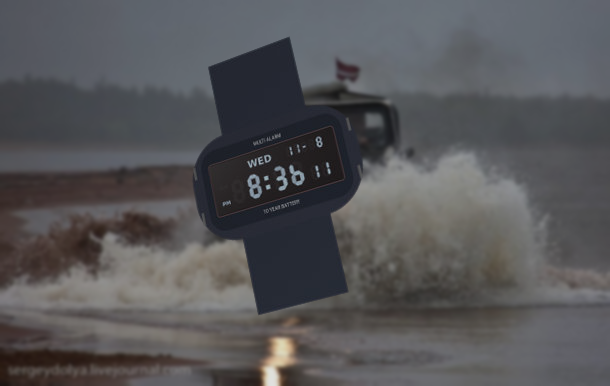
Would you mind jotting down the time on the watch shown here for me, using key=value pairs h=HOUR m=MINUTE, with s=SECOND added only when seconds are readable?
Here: h=8 m=36 s=11
